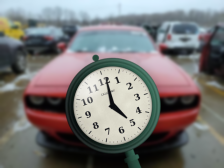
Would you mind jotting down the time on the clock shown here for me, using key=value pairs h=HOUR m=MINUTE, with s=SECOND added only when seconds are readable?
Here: h=5 m=1
